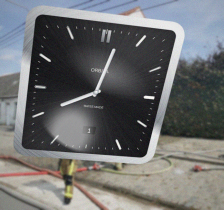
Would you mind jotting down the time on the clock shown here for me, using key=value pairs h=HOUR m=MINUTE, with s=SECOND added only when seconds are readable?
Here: h=8 m=2
